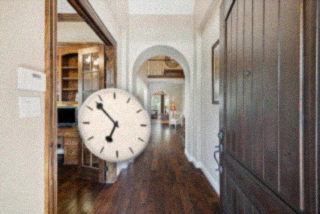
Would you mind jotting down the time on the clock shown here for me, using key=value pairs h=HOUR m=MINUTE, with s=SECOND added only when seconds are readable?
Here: h=6 m=53
